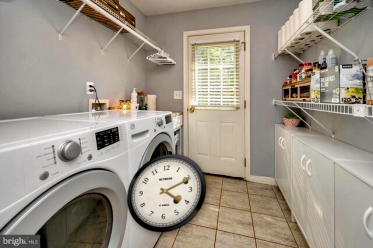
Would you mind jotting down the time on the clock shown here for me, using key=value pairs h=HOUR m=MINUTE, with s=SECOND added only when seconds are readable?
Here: h=4 m=11
